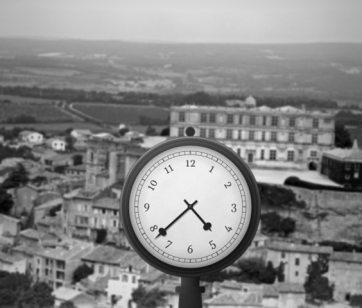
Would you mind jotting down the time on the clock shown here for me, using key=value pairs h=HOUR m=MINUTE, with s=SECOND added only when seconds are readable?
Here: h=4 m=38
